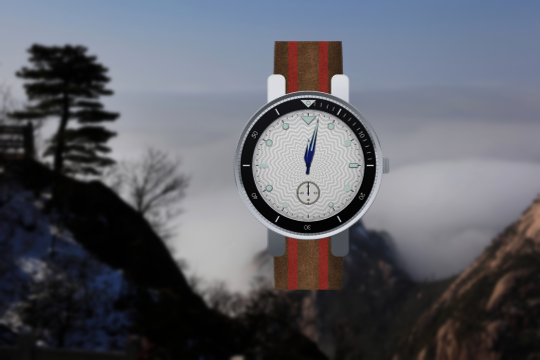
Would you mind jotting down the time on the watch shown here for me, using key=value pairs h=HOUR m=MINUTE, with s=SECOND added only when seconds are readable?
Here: h=12 m=2
